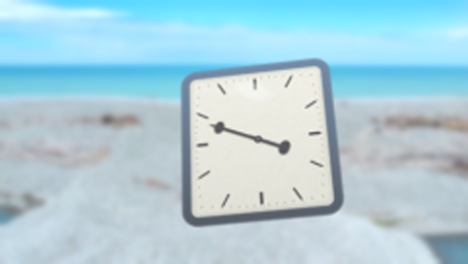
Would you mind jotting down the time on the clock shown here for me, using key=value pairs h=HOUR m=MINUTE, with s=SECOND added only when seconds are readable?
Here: h=3 m=49
